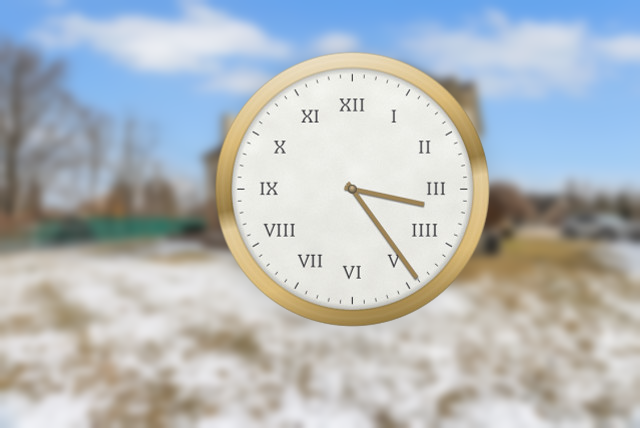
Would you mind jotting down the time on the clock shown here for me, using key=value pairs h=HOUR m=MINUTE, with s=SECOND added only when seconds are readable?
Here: h=3 m=24
